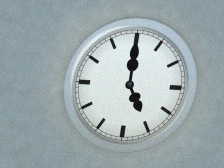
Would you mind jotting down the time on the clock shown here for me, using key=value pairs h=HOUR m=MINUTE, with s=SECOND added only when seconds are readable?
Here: h=5 m=0
